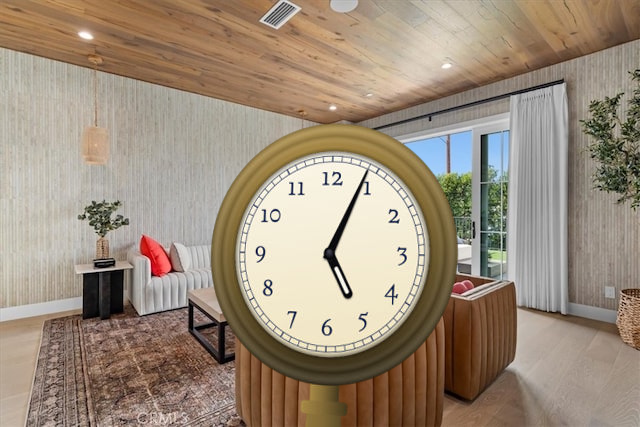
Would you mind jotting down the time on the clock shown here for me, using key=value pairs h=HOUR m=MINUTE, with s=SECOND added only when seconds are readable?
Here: h=5 m=4
